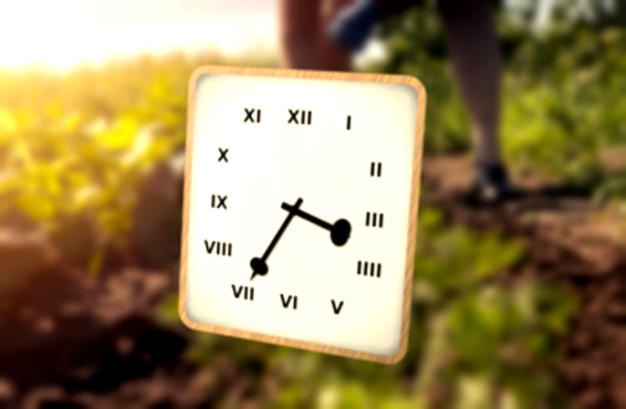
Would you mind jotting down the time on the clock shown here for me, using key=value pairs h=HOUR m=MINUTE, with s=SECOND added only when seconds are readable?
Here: h=3 m=35
